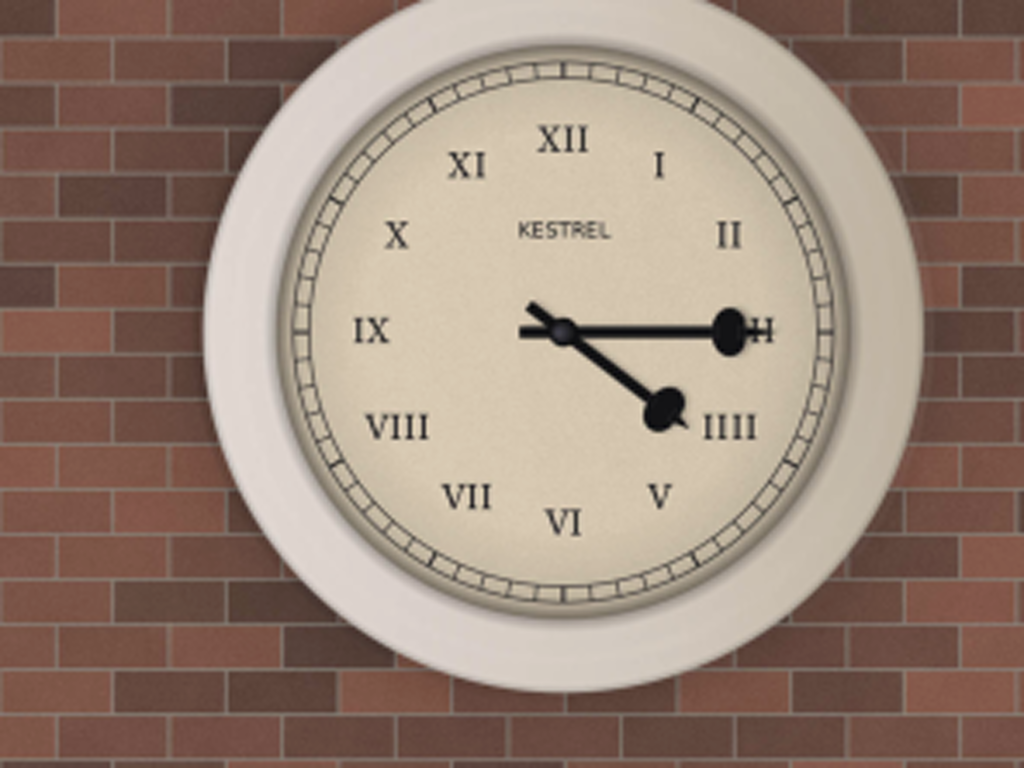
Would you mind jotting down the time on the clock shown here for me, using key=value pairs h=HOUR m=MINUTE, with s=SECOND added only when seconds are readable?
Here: h=4 m=15
